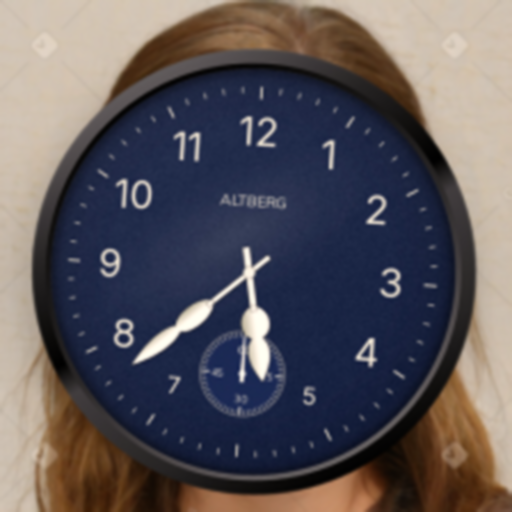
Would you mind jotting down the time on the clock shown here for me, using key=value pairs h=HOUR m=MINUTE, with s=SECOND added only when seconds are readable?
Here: h=5 m=38
